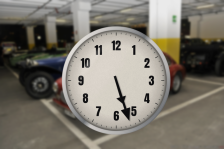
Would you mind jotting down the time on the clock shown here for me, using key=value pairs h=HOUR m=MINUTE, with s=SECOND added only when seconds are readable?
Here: h=5 m=27
